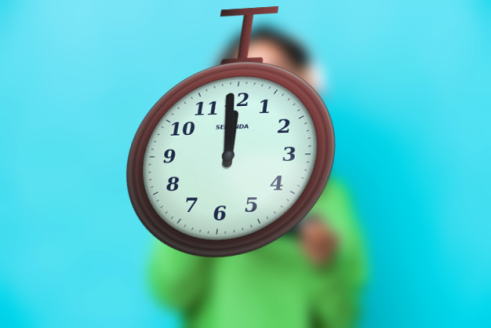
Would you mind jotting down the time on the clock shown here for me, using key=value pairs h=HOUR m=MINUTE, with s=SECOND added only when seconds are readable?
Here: h=11 m=59
